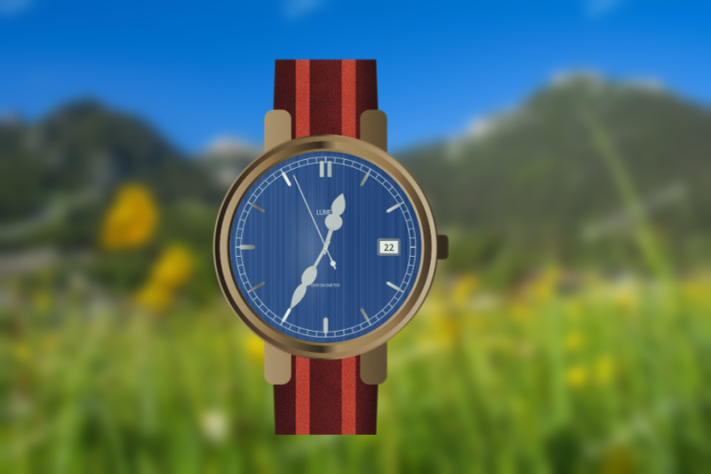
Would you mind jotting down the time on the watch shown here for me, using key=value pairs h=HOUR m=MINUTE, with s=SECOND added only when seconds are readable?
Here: h=12 m=34 s=56
